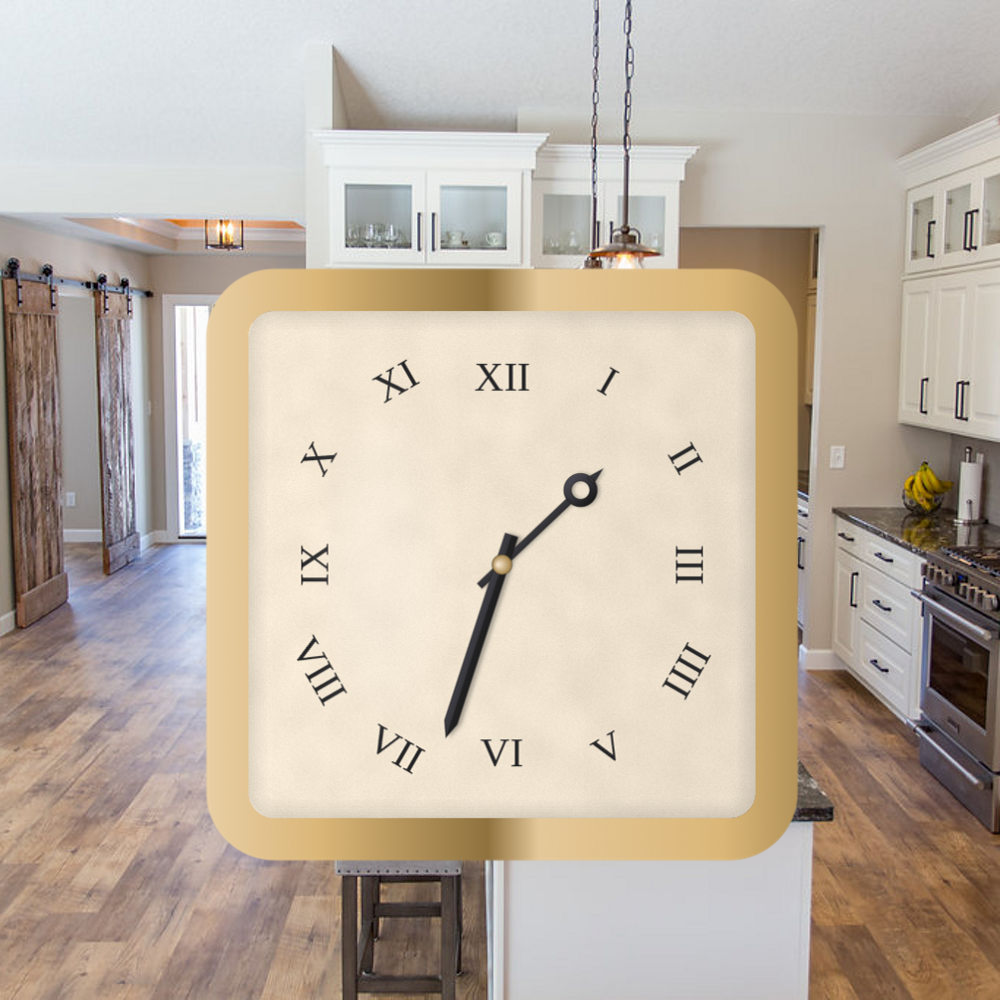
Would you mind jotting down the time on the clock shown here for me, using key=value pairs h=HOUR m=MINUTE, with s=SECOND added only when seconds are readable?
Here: h=1 m=33
